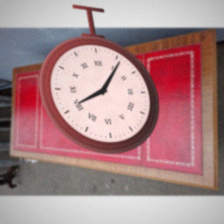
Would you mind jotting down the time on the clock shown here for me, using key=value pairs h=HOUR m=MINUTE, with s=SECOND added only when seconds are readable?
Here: h=8 m=6
